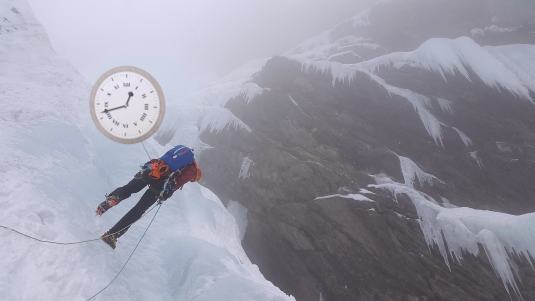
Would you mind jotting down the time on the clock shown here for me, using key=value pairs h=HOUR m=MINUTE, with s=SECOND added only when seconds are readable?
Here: h=12 m=42
